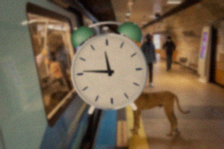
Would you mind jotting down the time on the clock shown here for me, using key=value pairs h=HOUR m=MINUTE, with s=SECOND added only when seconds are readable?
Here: h=11 m=46
